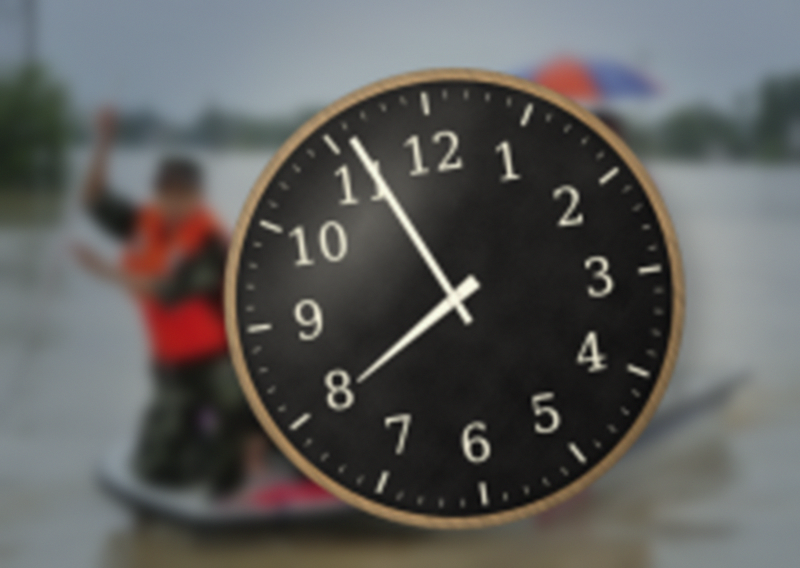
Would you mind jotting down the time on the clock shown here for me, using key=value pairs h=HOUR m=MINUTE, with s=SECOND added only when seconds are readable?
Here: h=7 m=56
